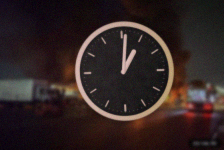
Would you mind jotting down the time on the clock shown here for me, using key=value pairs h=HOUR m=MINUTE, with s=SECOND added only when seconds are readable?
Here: h=1 m=1
